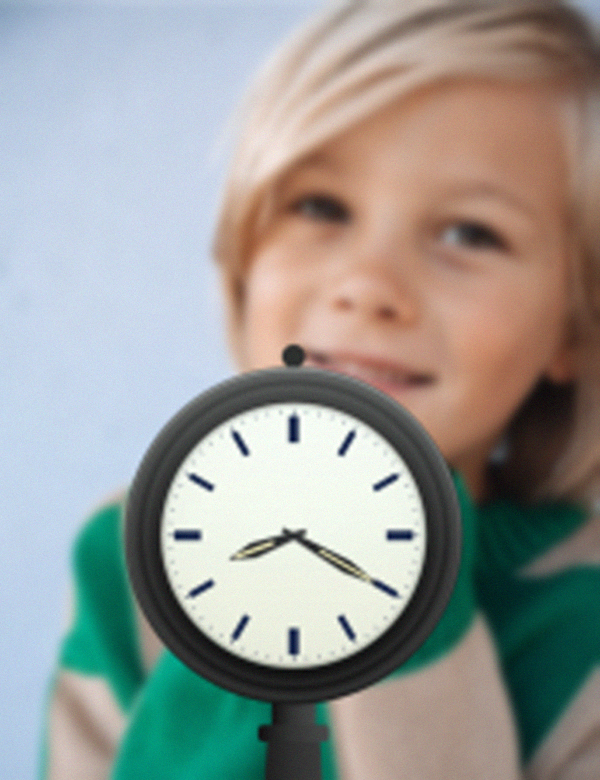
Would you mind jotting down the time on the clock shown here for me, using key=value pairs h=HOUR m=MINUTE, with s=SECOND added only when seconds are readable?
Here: h=8 m=20
